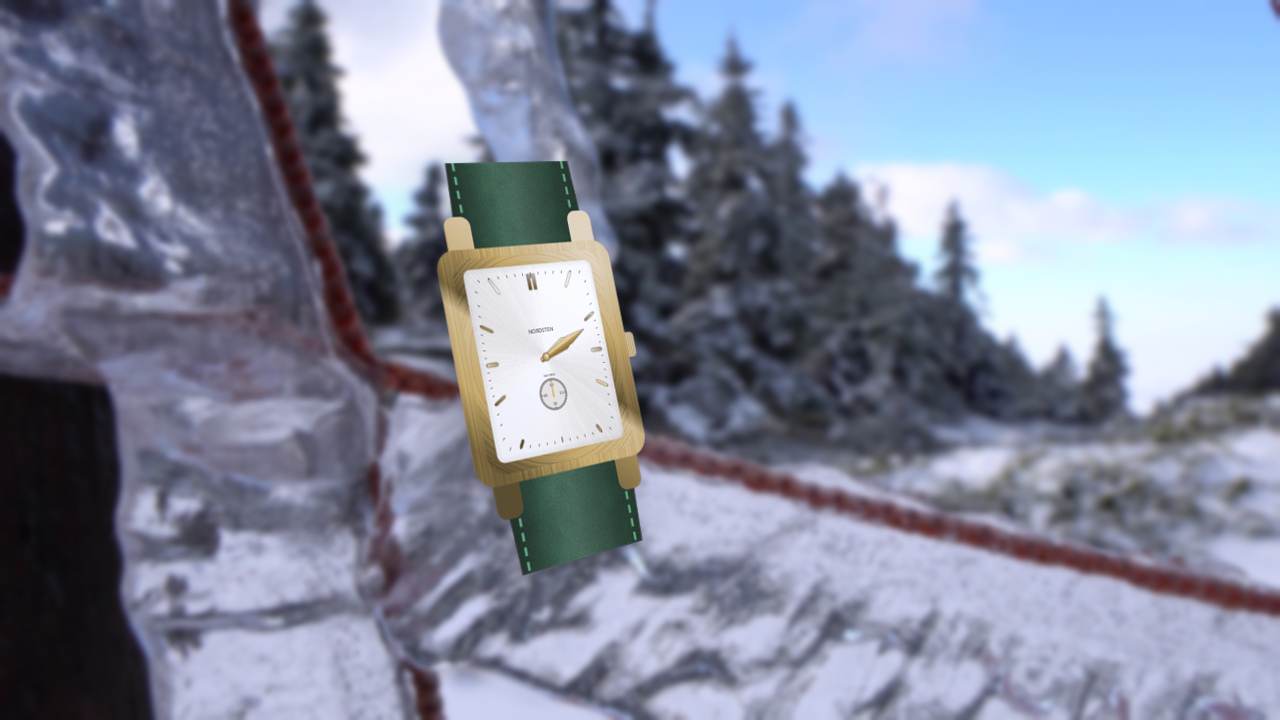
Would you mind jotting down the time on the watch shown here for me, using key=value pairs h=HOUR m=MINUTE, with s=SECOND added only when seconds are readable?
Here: h=2 m=11
